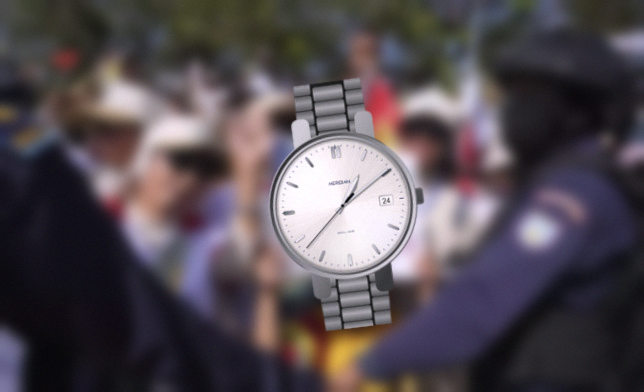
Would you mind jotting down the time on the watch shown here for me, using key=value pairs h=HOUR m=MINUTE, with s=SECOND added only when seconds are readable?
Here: h=1 m=9 s=38
